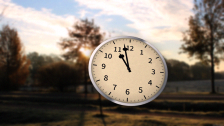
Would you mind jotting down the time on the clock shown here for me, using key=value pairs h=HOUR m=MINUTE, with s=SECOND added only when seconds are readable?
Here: h=10 m=58
